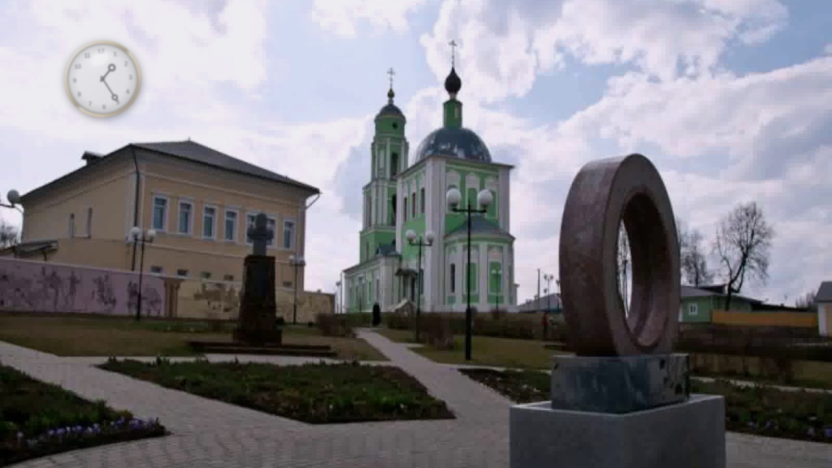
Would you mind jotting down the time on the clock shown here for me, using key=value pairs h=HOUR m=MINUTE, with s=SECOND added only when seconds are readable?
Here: h=1 m=25
